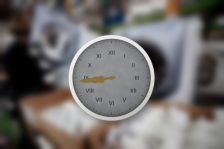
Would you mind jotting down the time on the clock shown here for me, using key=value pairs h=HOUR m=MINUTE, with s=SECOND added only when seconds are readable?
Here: h=8 m=44
